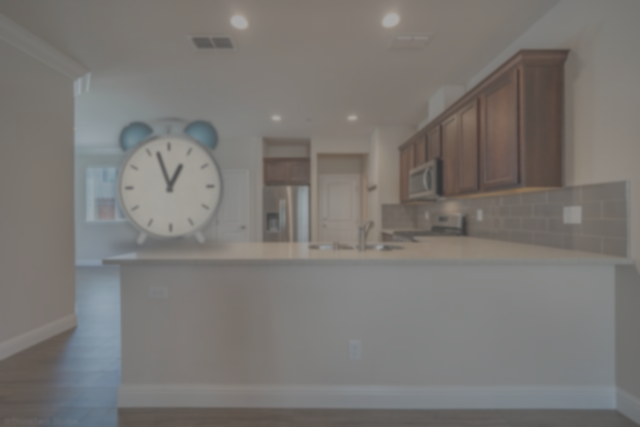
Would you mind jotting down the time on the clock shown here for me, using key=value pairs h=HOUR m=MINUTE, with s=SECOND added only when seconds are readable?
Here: h=12 m=57
